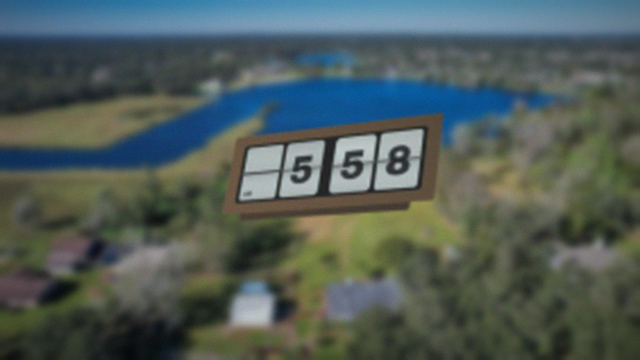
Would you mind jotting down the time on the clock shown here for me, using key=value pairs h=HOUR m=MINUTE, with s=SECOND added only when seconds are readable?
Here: h=5 m=58
